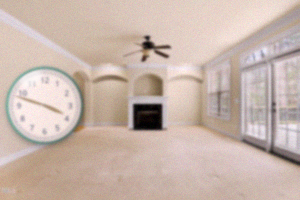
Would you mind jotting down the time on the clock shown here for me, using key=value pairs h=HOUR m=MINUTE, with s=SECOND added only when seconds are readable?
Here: h=3 m=48
